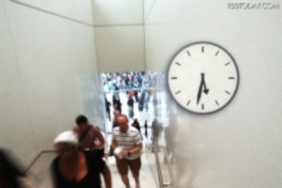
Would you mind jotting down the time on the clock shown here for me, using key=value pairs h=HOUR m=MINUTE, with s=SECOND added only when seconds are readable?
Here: h=5 m=32
